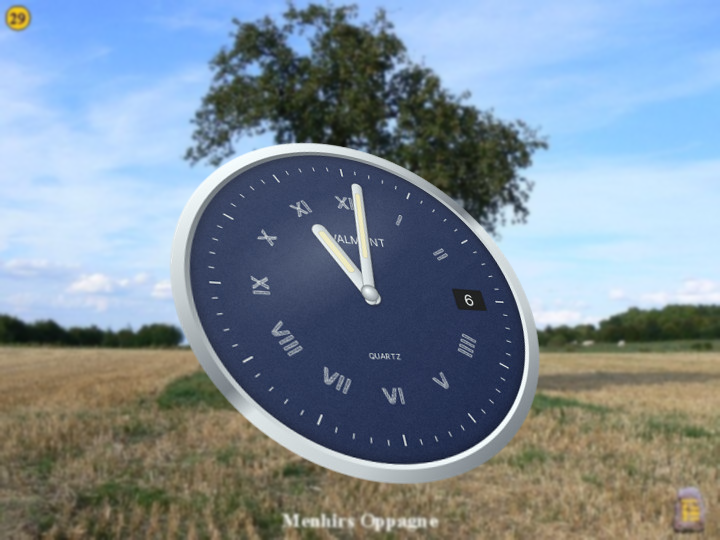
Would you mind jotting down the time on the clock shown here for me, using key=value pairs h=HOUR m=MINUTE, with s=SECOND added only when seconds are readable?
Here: h=11 m=1
